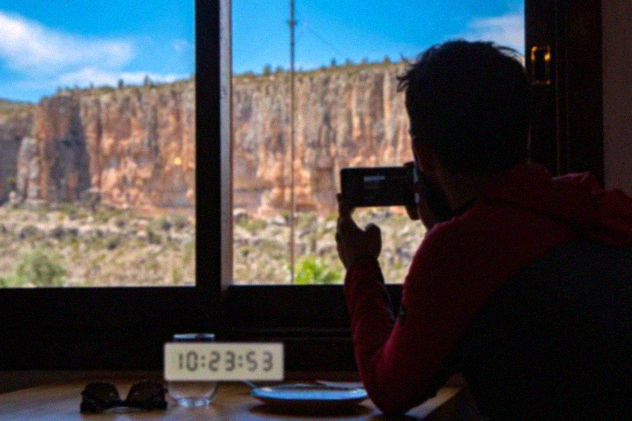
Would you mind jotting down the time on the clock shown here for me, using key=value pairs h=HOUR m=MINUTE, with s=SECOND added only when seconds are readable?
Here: h=10 m=23 s=53
